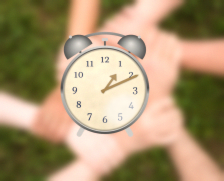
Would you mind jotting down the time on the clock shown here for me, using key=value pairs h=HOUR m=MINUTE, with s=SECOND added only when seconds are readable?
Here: h=1 m=11
